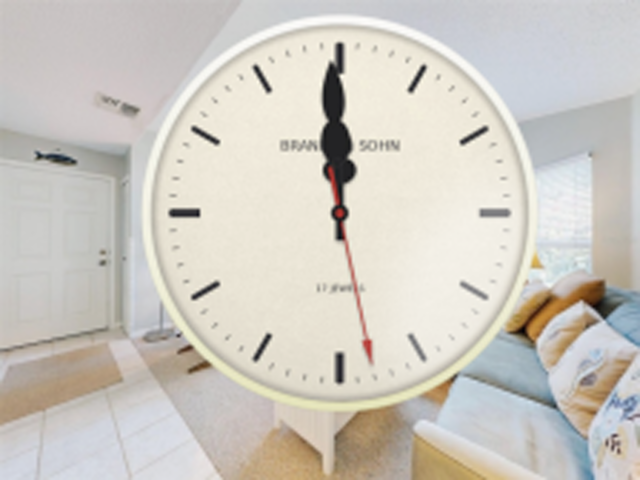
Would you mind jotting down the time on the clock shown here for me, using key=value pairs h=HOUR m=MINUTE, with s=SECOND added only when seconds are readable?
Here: h=11 m=59 s=28
